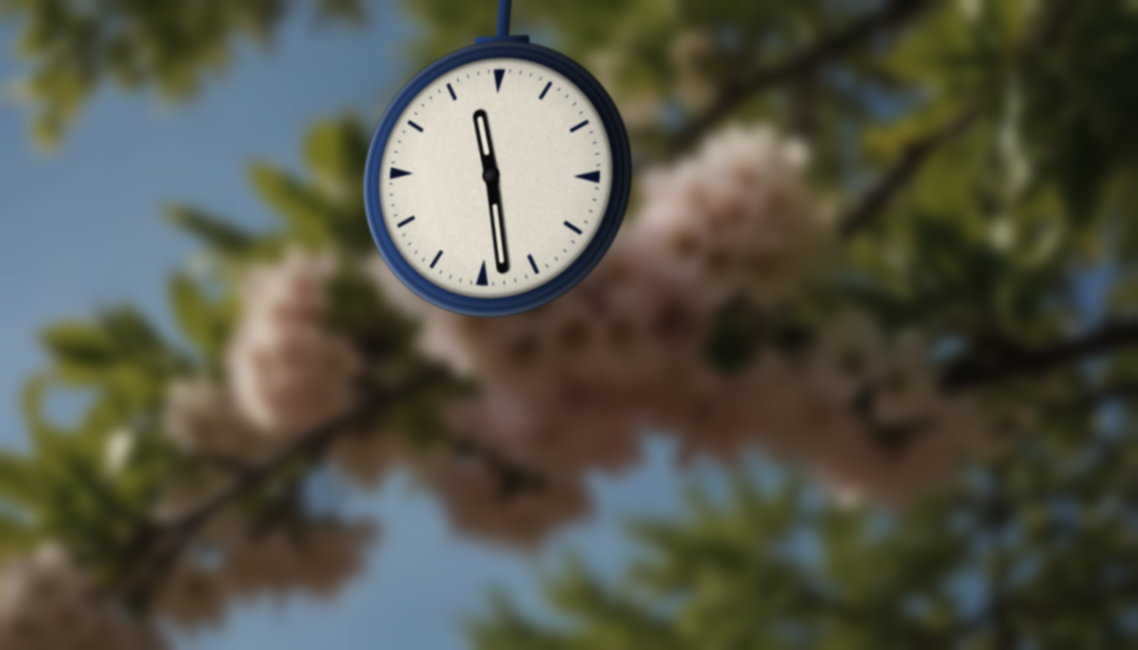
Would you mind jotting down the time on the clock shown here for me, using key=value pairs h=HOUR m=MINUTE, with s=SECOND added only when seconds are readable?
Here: h=11 m=28
